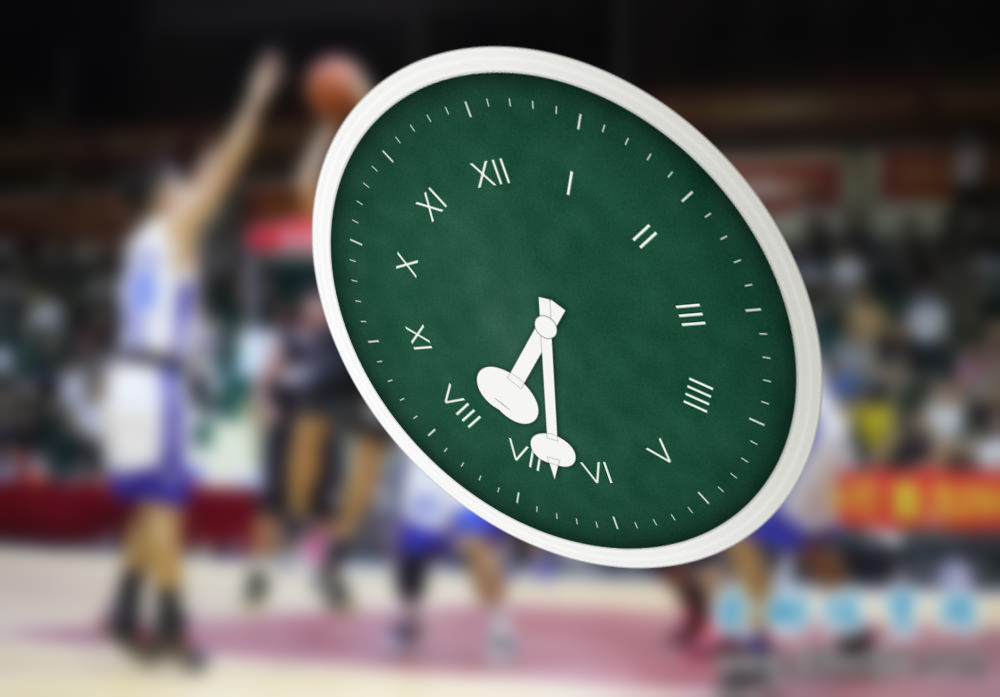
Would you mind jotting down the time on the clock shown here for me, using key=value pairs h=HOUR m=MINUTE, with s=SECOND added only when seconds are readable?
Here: h=7 m=33
